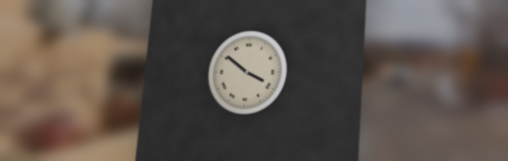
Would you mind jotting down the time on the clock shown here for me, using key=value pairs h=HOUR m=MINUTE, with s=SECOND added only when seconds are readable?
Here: h=3 m=51
